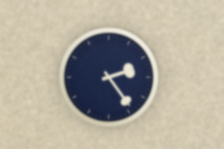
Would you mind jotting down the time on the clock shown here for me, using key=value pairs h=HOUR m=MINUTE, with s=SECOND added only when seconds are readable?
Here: h=2 m=24
